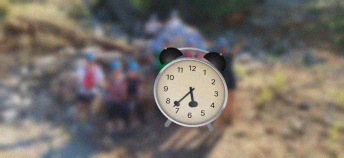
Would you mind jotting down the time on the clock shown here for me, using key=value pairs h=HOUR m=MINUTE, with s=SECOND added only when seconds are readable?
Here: h=5 m=37
